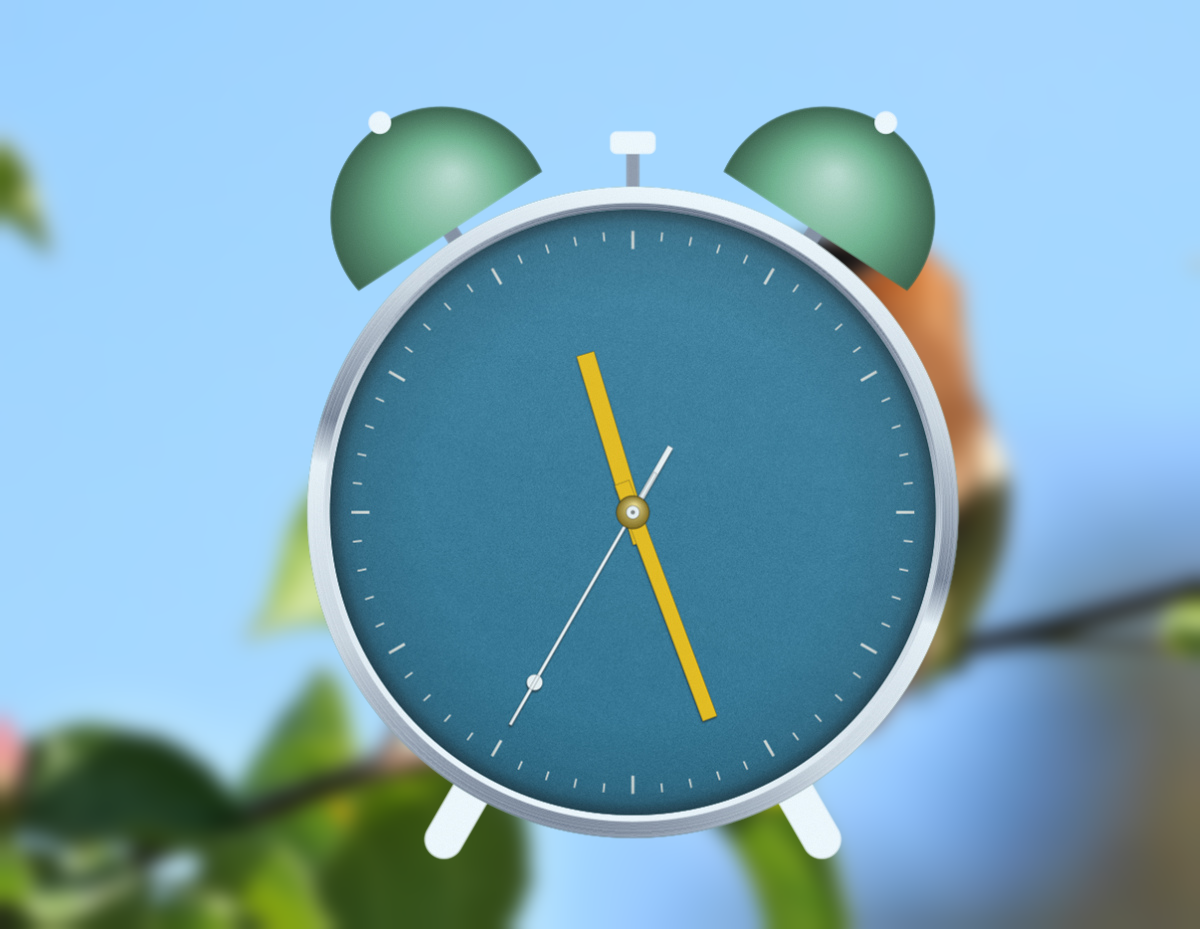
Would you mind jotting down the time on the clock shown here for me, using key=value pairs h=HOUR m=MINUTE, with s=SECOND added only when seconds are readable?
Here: h=11 m=26 s=35
